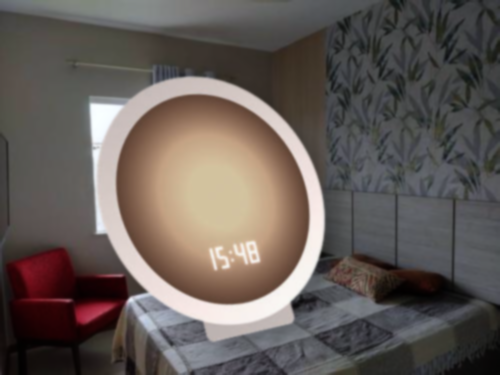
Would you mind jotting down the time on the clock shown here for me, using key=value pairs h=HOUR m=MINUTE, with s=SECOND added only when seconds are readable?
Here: h=15 m=48
